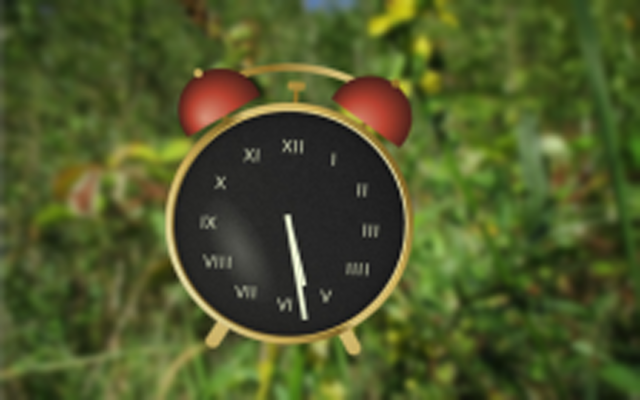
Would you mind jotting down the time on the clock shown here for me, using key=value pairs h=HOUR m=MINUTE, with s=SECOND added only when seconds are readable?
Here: h=5 m=28
